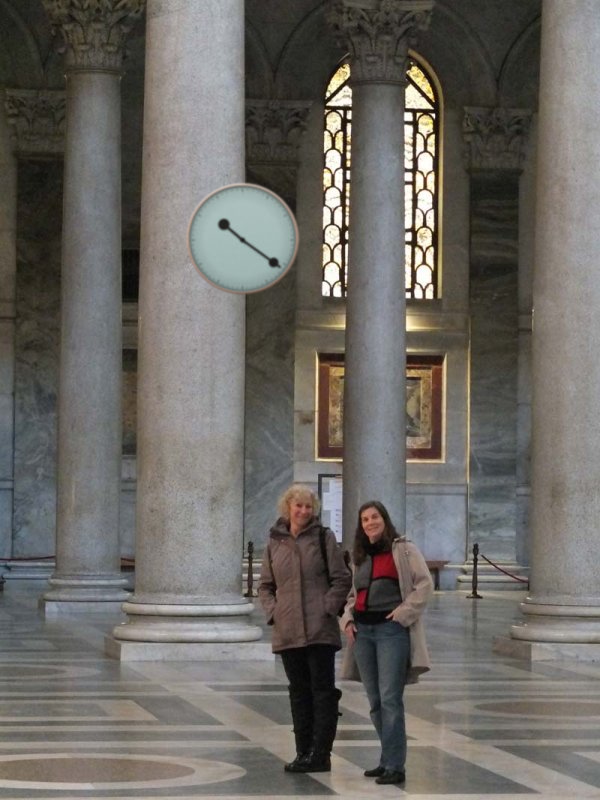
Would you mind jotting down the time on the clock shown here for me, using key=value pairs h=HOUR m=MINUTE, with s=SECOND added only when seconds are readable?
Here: h=10 m=21
